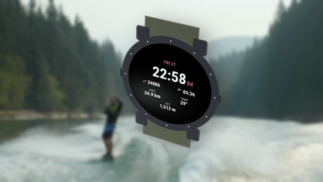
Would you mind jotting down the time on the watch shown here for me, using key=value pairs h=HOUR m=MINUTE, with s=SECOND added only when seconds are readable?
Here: h=22 m=58
